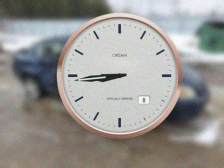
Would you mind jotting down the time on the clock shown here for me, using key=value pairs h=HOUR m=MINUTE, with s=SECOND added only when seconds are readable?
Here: h=8 m=44
